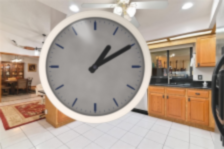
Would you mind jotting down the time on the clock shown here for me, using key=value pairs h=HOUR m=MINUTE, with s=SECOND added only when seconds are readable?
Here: h=1 m=10
